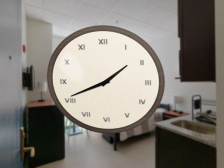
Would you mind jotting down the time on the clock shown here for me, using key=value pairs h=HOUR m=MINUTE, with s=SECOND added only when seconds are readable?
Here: h=1 m=41
